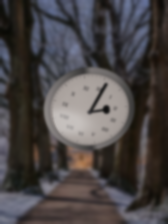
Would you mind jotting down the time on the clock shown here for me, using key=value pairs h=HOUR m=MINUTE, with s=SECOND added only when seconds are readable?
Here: h=2 m=1
